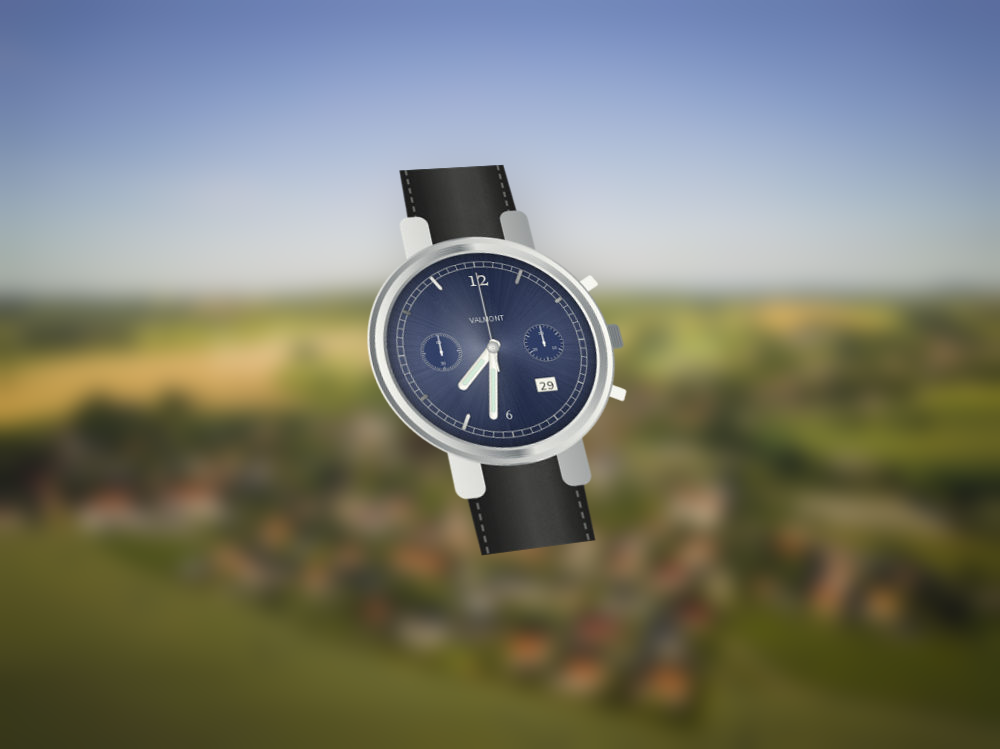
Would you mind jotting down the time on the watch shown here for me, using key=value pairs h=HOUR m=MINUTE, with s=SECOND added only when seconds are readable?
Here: h=7 m=32
